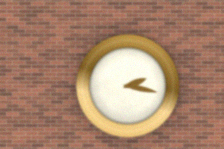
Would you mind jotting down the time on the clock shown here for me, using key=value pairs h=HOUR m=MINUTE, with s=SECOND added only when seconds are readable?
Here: h=2 m=17
